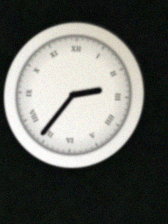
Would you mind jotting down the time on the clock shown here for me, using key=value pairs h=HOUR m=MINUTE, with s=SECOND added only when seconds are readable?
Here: h=2 m=36
